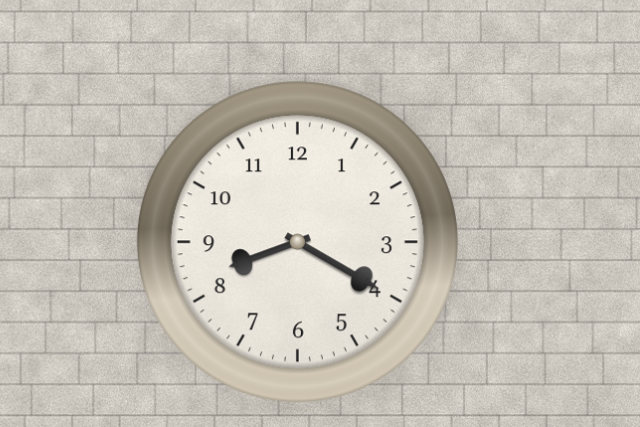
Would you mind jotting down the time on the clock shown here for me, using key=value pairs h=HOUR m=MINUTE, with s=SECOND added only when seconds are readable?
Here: h=8 m=20
